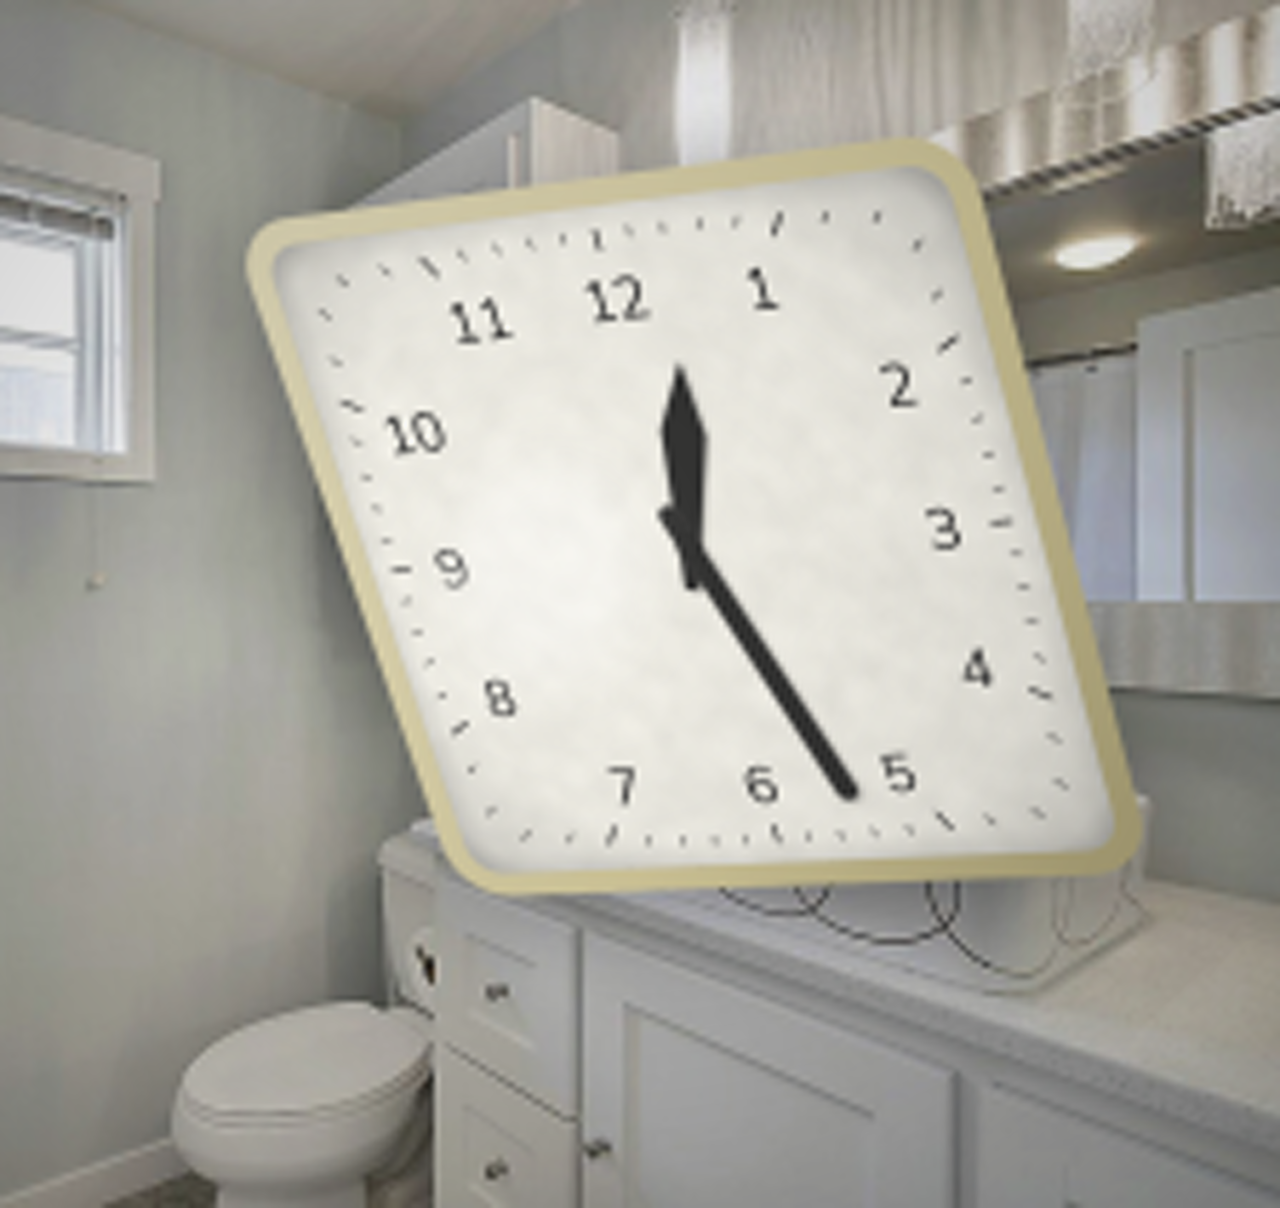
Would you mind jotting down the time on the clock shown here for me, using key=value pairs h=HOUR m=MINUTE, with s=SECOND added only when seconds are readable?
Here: h=12 m=27
